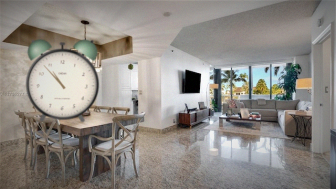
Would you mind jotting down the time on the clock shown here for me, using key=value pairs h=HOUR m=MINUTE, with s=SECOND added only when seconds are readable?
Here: h=10 m=53
